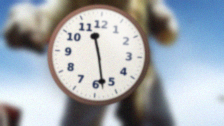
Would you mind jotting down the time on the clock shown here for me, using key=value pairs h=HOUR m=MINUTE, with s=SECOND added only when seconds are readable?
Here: h=11 m=28
